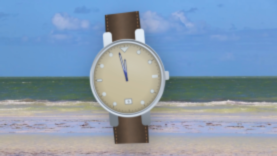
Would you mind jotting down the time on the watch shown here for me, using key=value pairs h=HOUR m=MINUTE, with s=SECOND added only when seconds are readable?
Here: h=11 m=58
